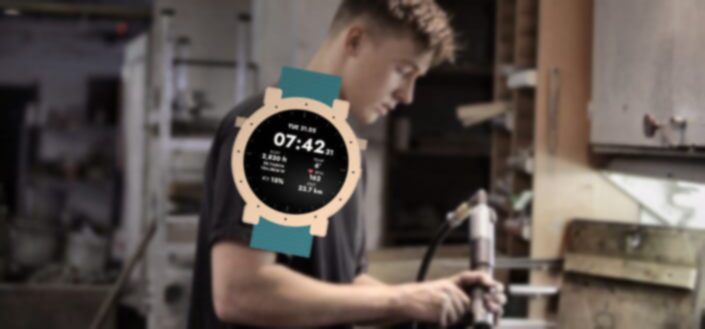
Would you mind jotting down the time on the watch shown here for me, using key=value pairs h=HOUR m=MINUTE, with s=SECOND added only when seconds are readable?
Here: h=7 m=42
